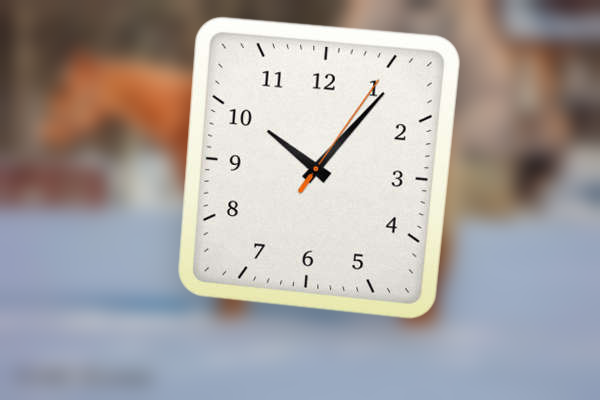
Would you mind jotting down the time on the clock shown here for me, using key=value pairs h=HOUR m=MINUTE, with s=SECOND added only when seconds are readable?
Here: h=10 m=6 s=5
